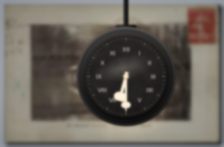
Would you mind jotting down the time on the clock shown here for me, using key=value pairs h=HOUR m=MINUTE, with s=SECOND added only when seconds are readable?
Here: h=6 m=30
